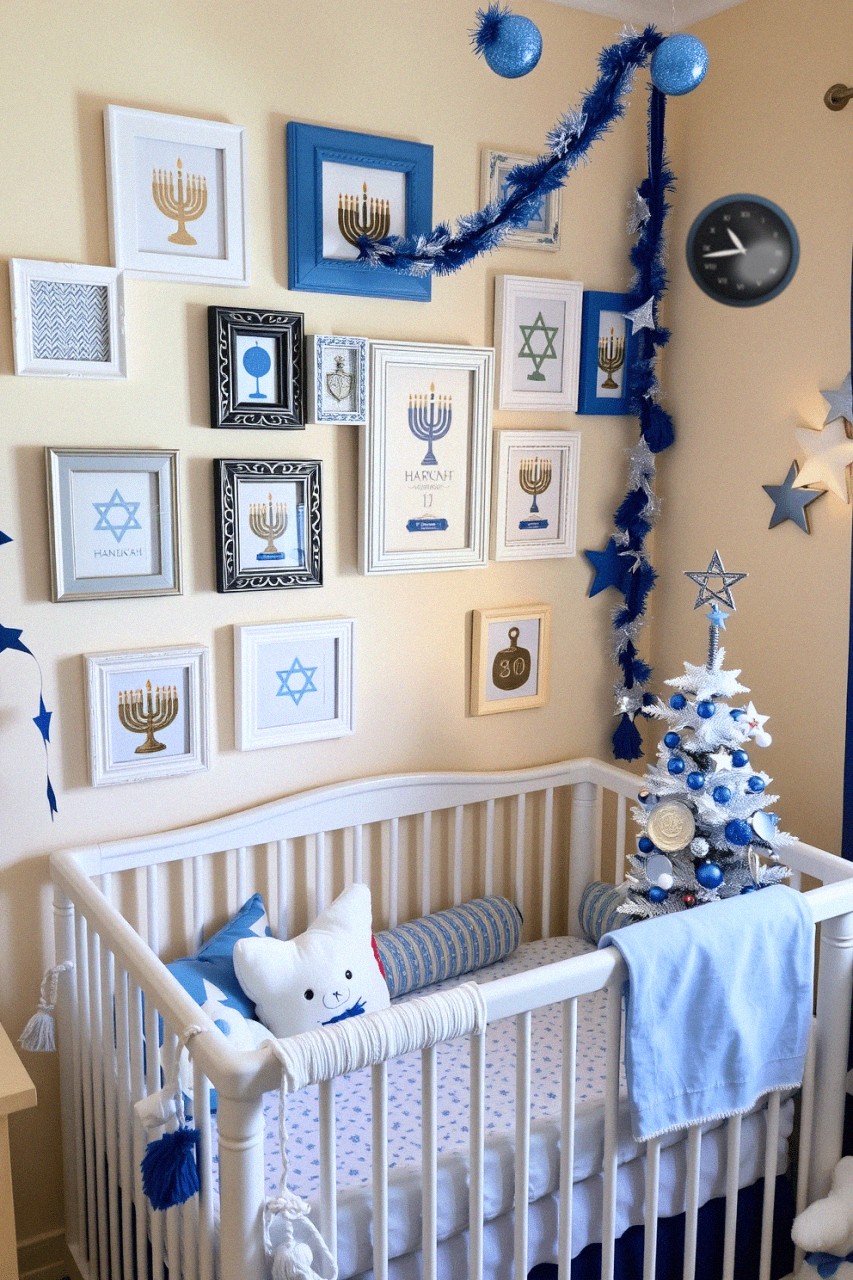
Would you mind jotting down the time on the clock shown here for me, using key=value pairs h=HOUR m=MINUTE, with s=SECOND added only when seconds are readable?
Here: h=10 m=43
